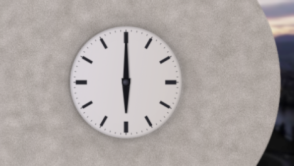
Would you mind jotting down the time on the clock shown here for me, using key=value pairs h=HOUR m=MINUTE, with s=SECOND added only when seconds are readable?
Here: h=6 m=0
